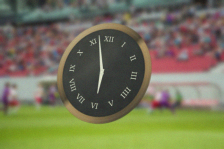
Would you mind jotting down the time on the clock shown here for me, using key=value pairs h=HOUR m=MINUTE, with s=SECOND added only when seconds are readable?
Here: h=5 m=57
